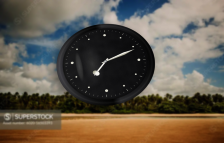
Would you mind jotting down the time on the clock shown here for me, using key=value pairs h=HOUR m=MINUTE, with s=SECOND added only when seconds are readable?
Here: h=7 m=11
